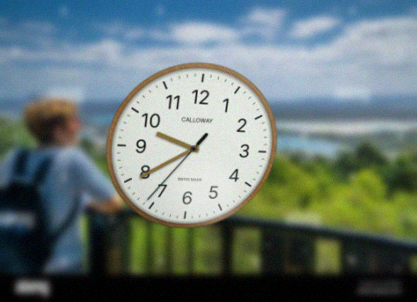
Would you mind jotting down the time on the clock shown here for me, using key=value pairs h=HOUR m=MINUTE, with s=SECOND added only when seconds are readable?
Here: h=9 m=39 s=36
